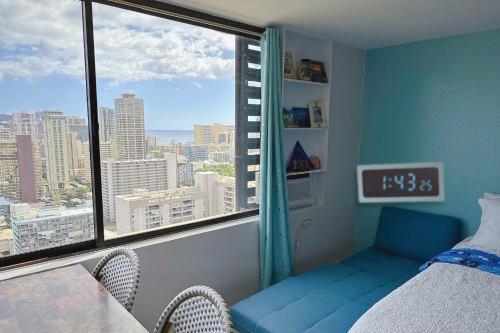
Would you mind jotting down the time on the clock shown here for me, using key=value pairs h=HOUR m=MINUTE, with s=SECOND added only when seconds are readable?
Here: h=1 m=43
